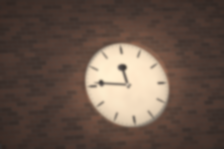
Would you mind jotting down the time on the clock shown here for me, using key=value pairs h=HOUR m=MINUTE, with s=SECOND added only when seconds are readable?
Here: h=11 m=46
